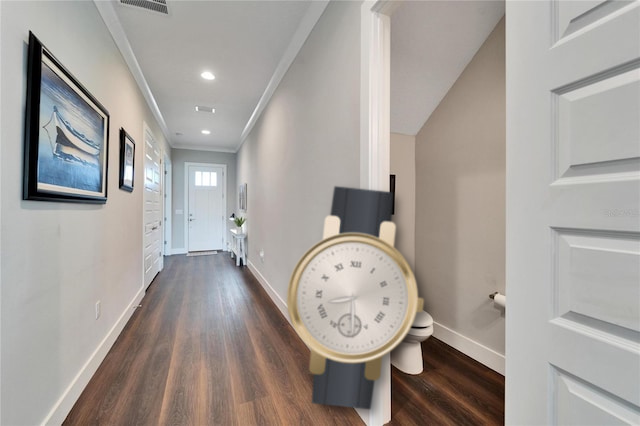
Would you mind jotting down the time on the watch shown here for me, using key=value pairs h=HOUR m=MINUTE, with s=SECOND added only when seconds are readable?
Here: h=8 m=29
